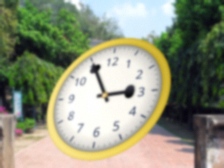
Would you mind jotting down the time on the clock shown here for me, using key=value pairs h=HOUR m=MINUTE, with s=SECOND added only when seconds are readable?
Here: h=2 m=55
